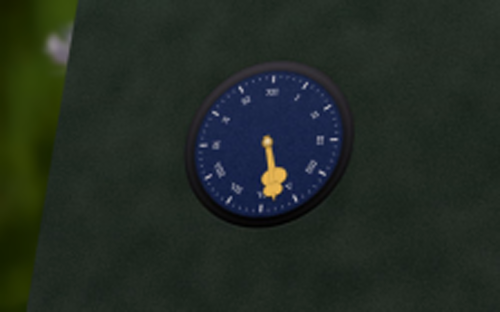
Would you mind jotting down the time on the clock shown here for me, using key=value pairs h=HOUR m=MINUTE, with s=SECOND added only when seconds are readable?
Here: h=5 m=28
